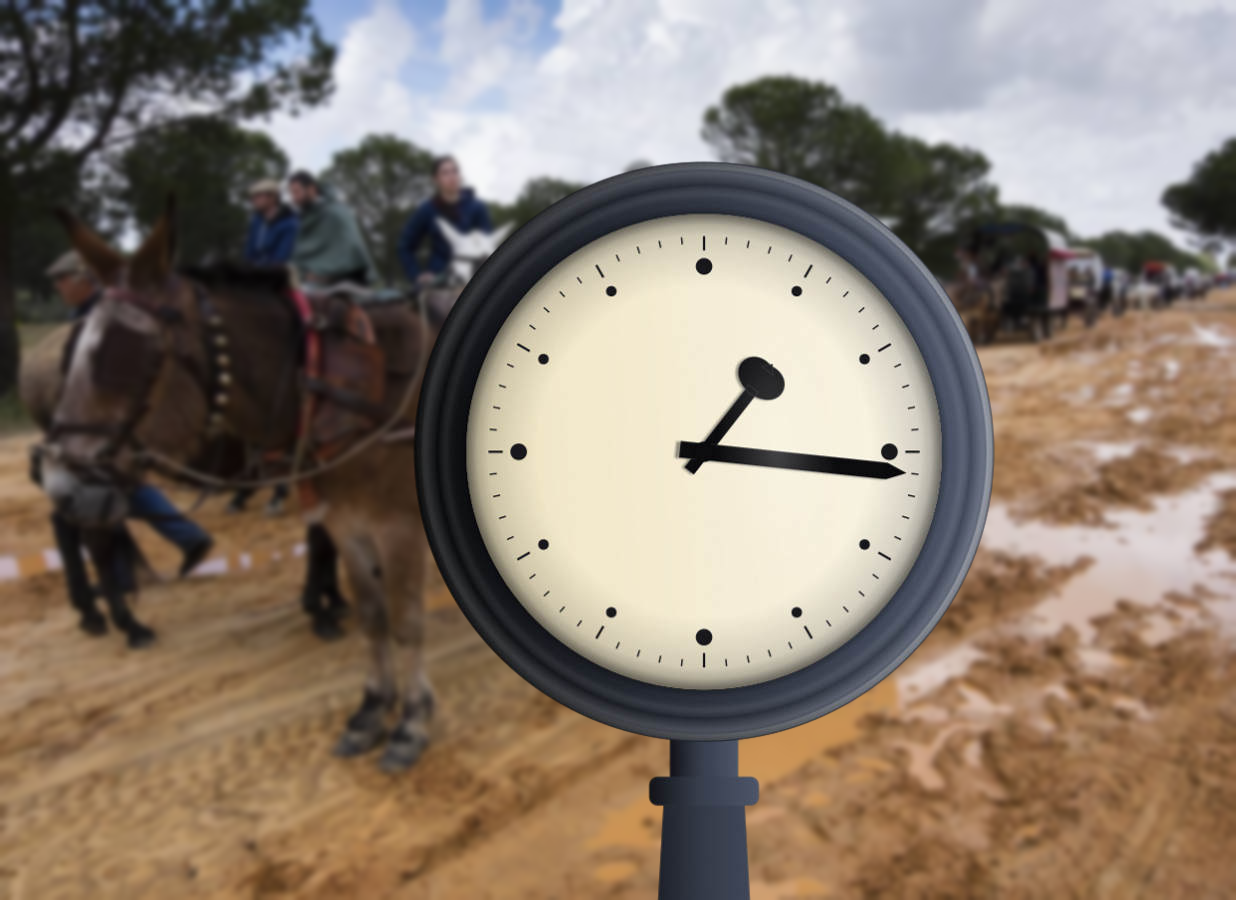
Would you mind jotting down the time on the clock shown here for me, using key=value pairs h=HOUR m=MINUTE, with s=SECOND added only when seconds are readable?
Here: h=1 m=16
